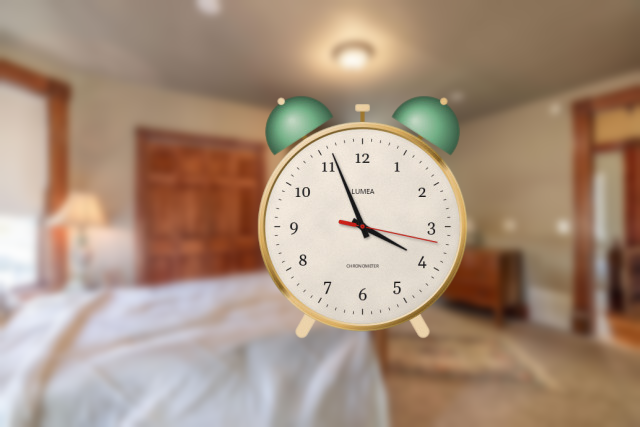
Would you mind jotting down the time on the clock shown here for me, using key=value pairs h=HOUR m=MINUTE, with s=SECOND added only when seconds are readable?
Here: h=3 m=56 s=17
